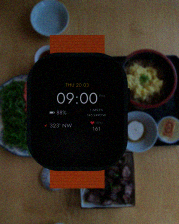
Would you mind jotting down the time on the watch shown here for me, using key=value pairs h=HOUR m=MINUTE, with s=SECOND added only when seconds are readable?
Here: h=9 m=0
